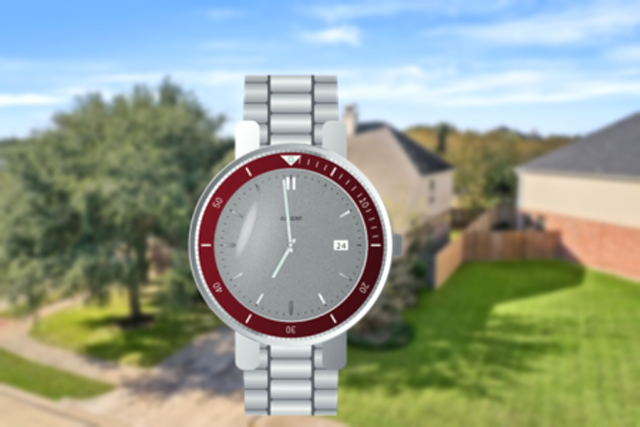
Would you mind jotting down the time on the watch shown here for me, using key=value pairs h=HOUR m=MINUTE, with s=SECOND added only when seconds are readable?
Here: h=6 m=59
